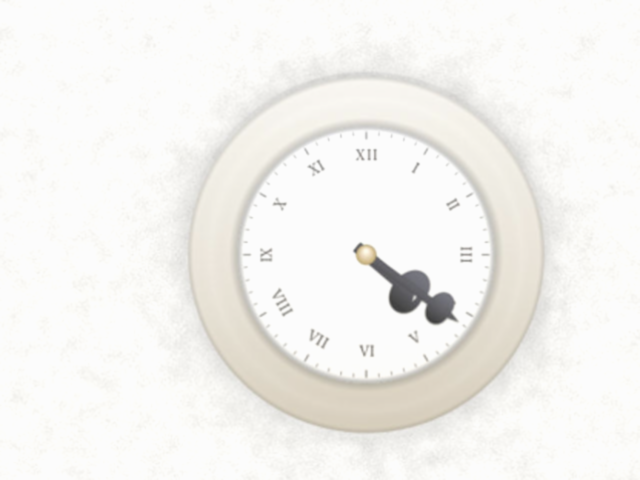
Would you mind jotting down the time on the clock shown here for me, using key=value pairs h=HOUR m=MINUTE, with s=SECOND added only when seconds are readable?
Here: h=4 m=21
